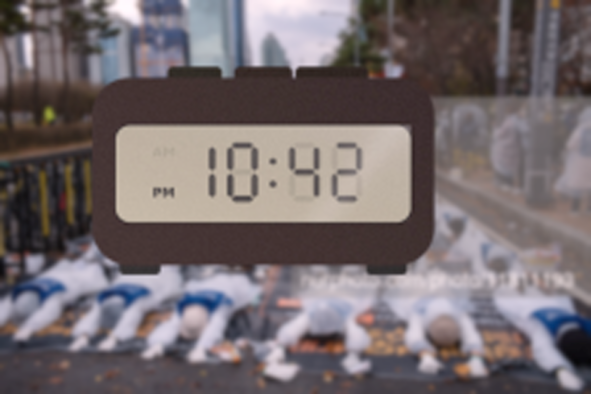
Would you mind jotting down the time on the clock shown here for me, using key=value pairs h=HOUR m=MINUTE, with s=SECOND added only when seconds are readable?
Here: h=10 m=42
